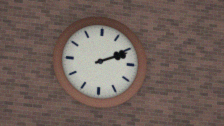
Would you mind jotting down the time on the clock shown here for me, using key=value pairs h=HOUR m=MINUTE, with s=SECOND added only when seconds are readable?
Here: h=2 m=11
